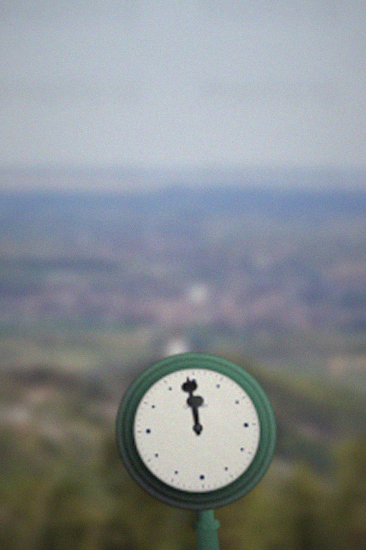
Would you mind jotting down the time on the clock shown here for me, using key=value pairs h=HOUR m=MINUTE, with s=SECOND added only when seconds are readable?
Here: h=11 m=59
